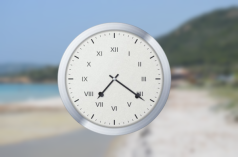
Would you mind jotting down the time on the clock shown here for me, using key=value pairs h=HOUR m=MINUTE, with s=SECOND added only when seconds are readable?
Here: h=7 m=21
